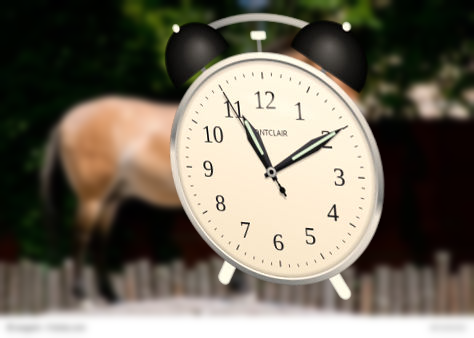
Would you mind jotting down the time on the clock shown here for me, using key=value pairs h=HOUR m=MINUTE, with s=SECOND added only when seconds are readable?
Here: h=11 m=9 s=55
